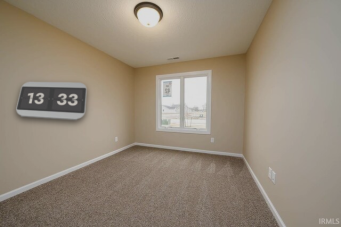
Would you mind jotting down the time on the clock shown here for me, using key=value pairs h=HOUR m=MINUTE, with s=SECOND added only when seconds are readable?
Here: h=13 m=33
